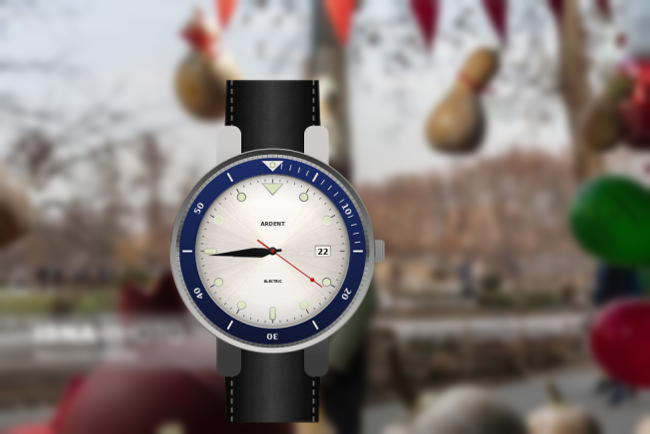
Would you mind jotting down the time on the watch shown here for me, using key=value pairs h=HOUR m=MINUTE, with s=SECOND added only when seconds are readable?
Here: h=8 m=44 s=21
